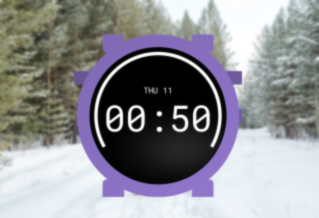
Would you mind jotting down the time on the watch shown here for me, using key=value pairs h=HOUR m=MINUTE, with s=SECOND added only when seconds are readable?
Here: h=0 m=50
